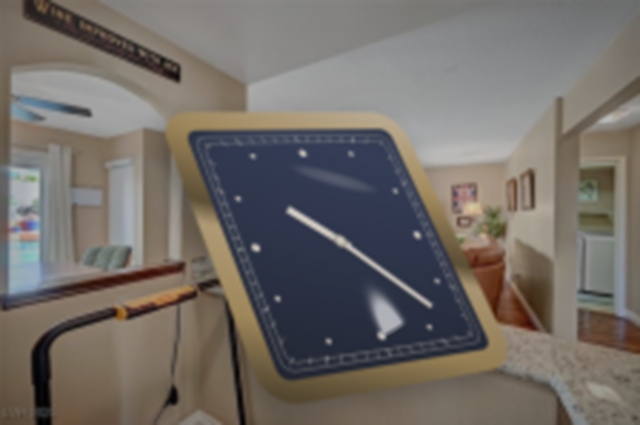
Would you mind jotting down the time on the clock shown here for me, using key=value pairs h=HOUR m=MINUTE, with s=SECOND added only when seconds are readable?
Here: h=10 m=23
